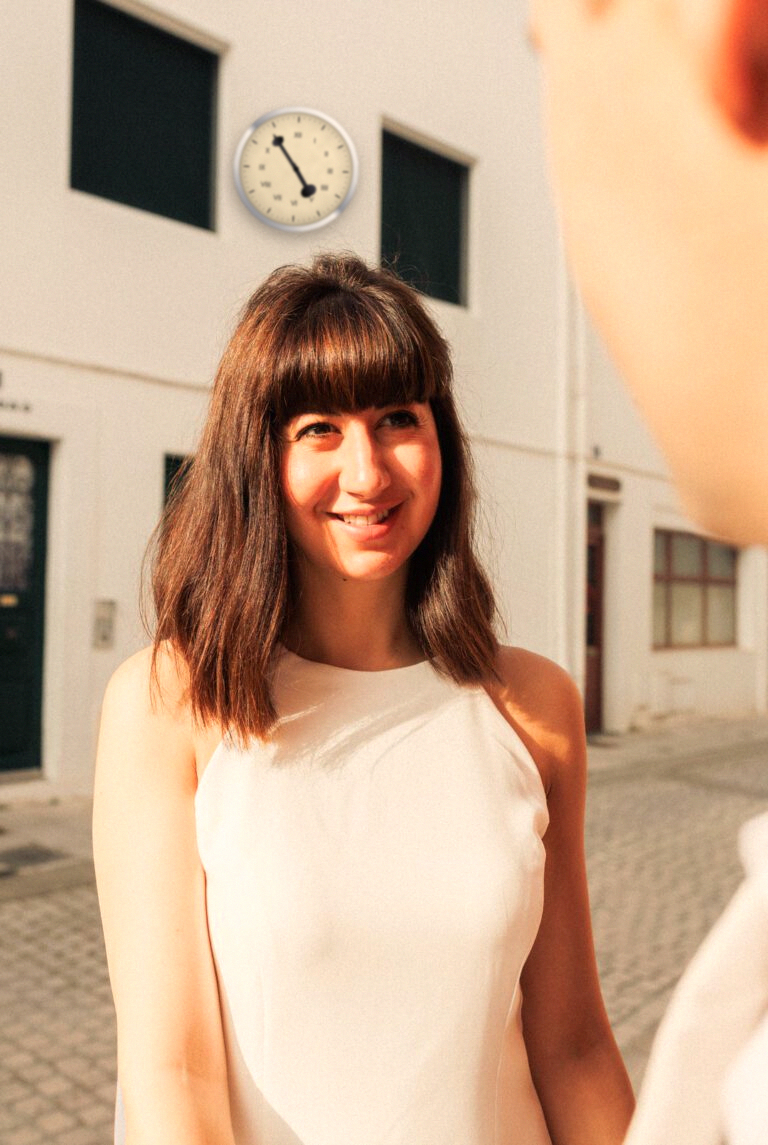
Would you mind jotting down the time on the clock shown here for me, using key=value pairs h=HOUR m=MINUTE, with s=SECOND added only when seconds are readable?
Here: h=4 m=54
